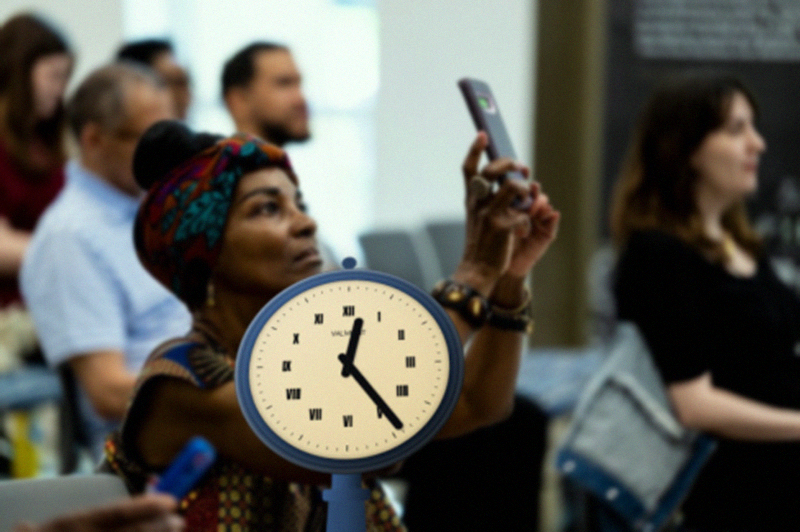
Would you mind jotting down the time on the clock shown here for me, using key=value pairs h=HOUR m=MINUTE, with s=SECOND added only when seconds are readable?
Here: h=12 m=24
